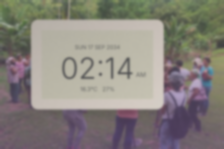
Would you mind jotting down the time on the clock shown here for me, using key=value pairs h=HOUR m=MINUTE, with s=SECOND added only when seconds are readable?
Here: h=2 m=14
